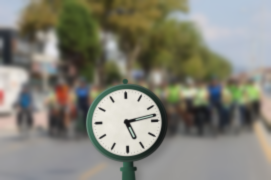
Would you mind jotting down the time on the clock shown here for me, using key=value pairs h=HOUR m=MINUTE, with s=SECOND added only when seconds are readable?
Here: h=5 m=13
